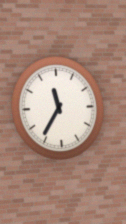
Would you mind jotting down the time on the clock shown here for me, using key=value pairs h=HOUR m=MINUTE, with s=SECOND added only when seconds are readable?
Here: h=11 m=36
